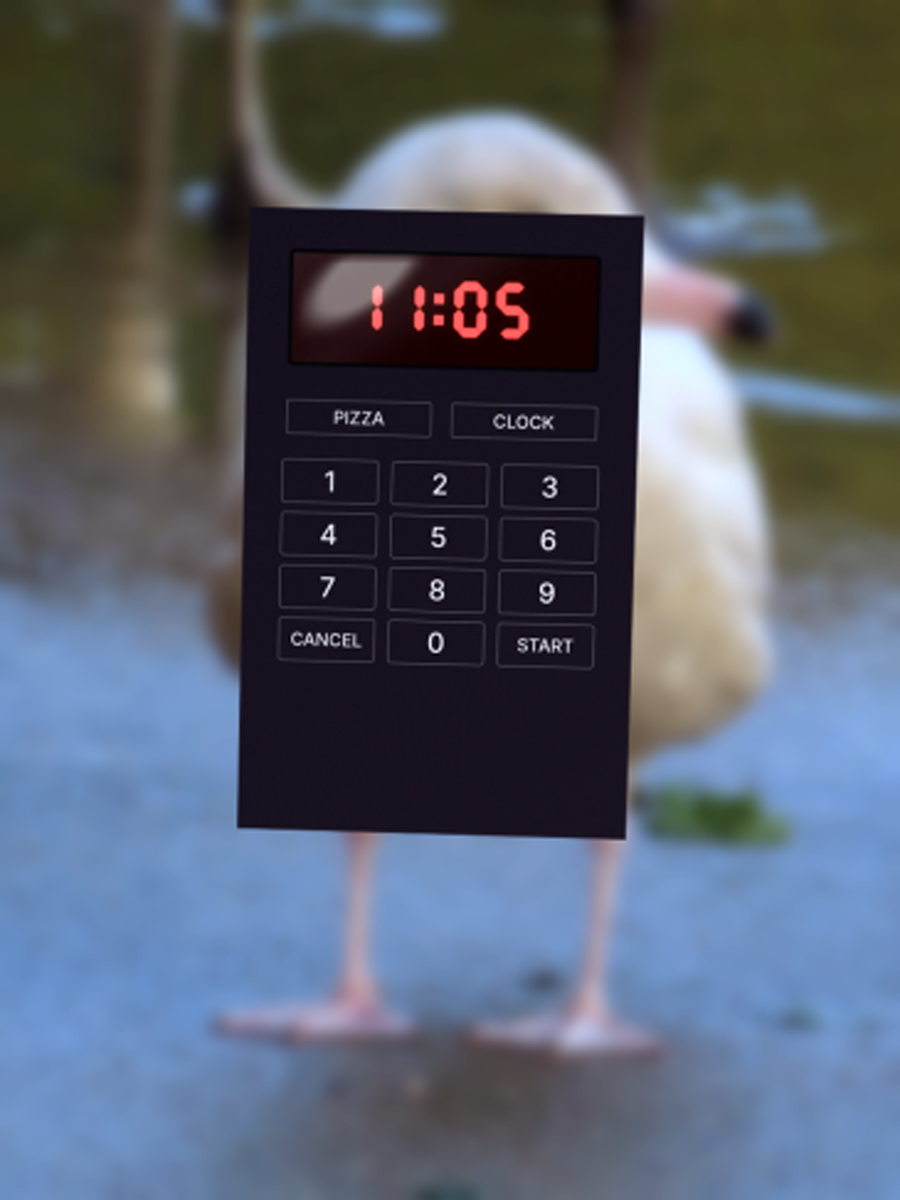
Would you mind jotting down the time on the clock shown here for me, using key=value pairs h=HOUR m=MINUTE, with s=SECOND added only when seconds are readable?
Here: h=11 m=5
